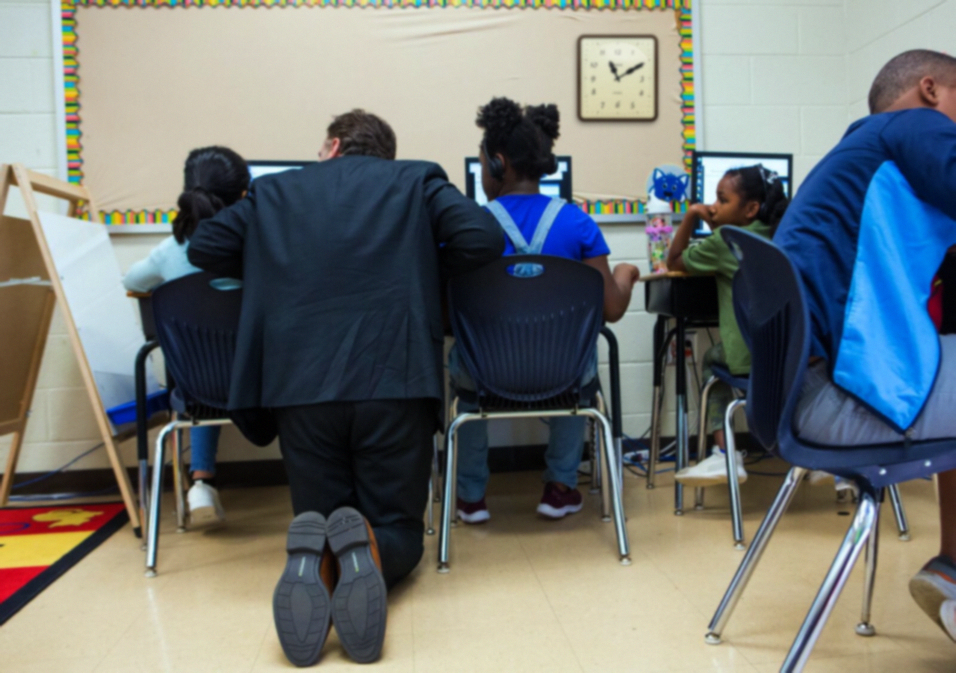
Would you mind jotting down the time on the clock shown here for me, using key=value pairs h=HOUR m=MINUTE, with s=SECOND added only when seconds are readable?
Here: h=11 m=10
